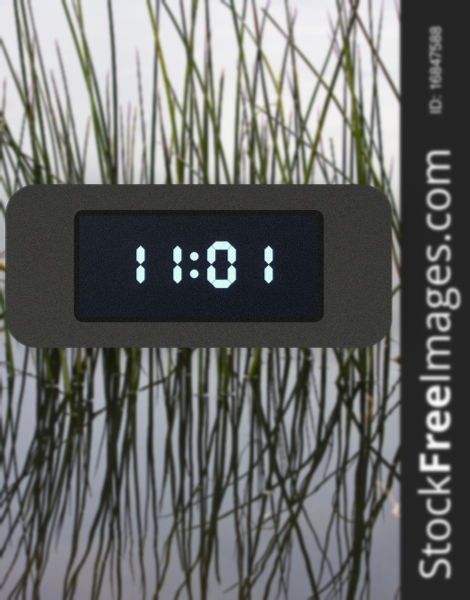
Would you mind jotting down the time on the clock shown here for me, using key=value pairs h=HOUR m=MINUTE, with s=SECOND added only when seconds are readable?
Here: h=11 m=1
